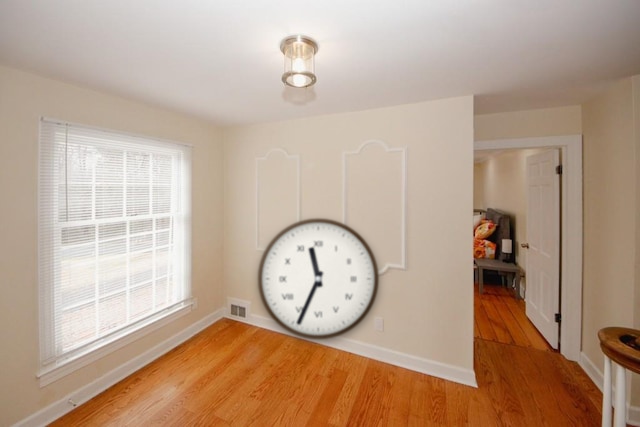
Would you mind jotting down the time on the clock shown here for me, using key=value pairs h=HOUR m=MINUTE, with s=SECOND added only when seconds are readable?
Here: h=11 m=34
